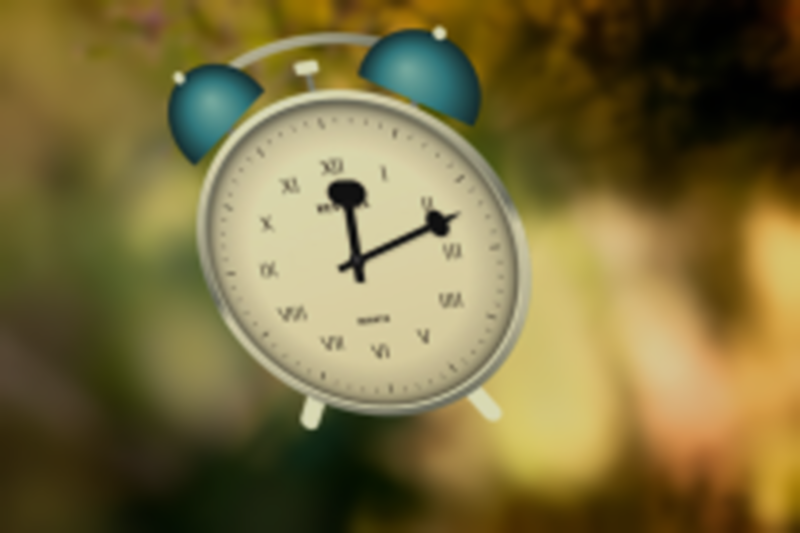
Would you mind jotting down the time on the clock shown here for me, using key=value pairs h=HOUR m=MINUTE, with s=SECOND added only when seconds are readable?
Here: h=12 m=12
